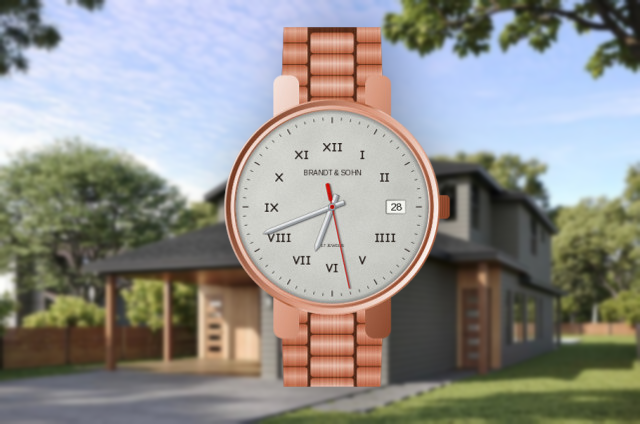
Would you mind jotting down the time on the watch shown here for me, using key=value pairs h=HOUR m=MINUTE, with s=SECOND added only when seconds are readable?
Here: h=6 m=41 s=28
